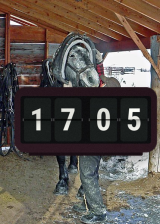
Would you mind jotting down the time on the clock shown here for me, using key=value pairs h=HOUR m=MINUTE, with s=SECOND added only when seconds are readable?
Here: h=17 m=5
